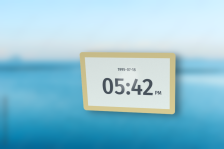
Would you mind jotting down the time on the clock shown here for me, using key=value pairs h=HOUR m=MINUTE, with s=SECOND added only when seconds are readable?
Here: h=5 m=42
